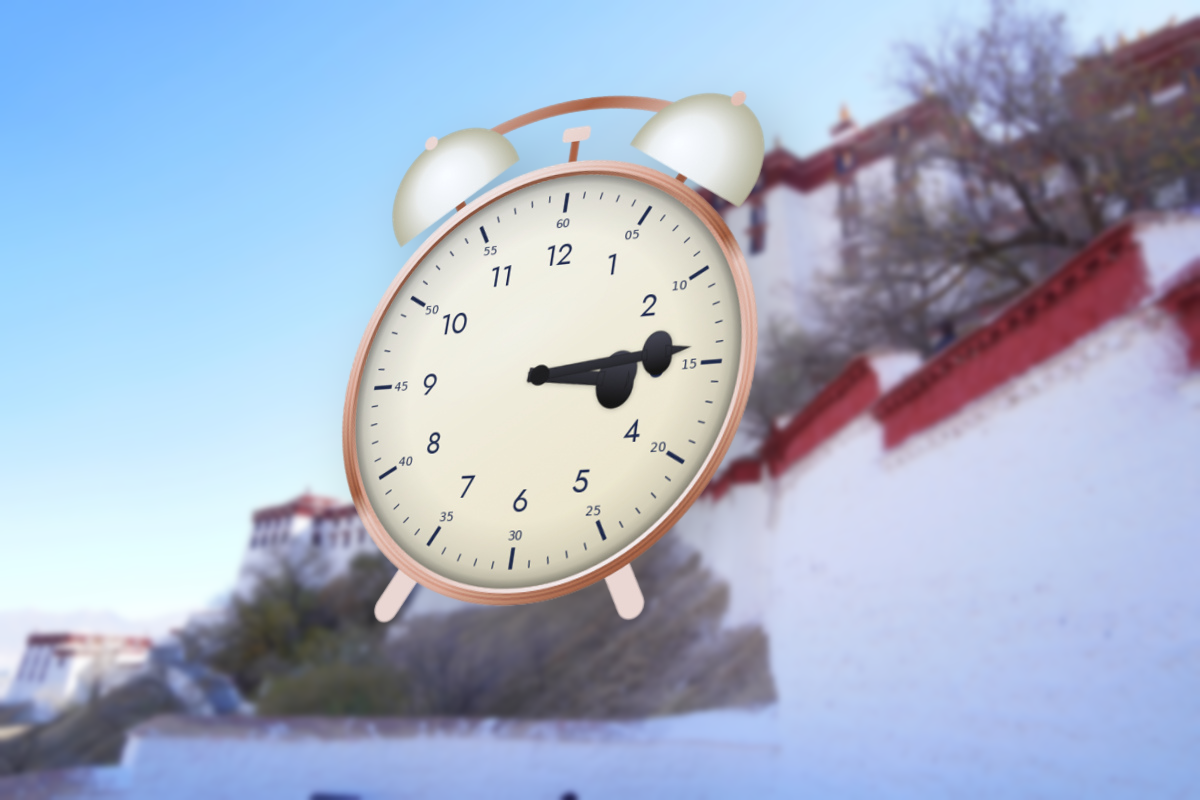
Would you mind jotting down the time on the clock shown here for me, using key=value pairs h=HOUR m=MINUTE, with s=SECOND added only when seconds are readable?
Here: h=3 m=14
